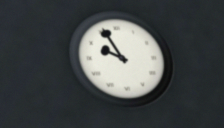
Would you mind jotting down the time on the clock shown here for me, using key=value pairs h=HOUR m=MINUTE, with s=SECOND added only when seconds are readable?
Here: h=9 m=56
